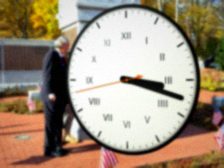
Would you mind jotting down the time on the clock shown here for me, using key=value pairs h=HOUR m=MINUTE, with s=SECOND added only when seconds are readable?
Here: h=3 m=17 s=43
